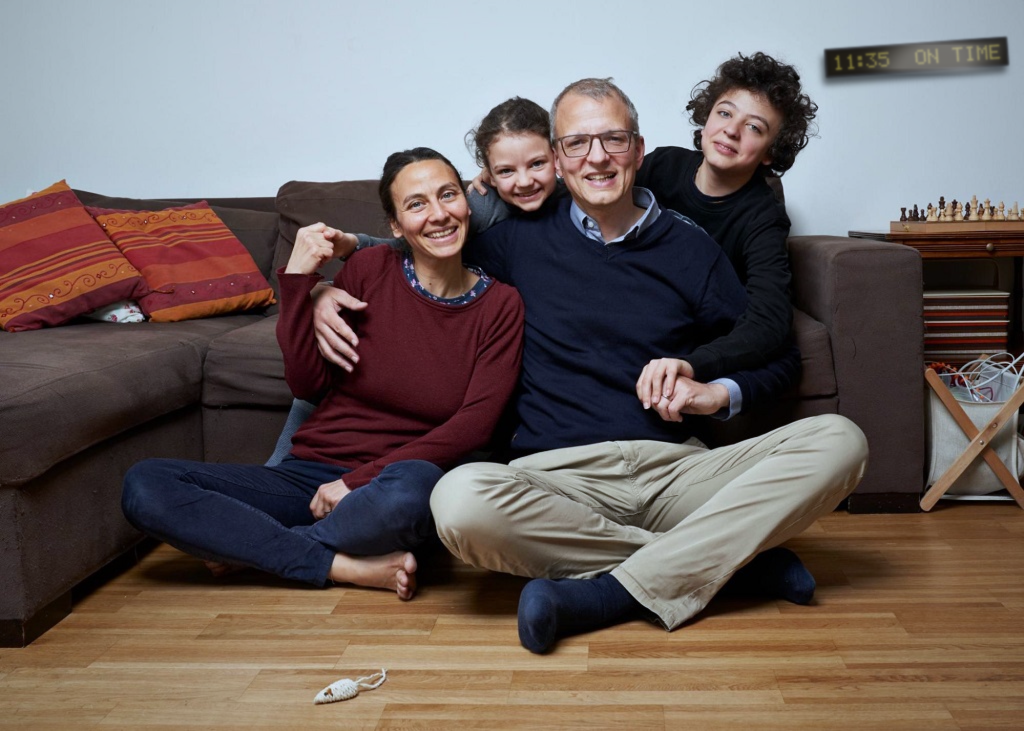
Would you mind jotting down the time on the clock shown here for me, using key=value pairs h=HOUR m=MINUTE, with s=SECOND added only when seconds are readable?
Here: h=11 m=35
